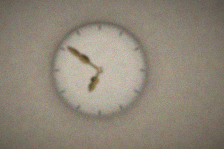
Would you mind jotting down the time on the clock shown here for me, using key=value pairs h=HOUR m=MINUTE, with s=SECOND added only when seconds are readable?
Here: h=6 m=51
